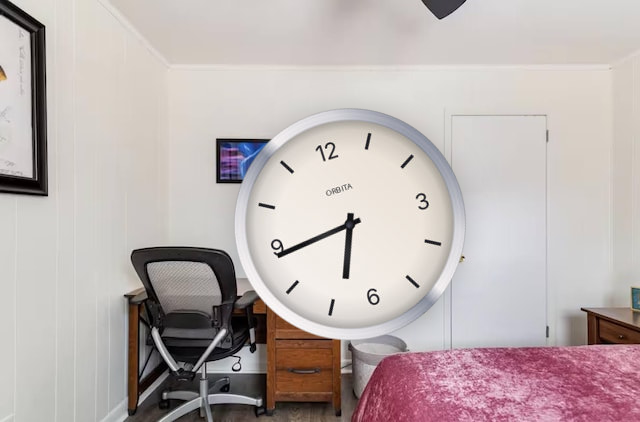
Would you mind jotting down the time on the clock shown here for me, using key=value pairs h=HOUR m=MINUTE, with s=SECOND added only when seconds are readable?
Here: h=6 m=44
